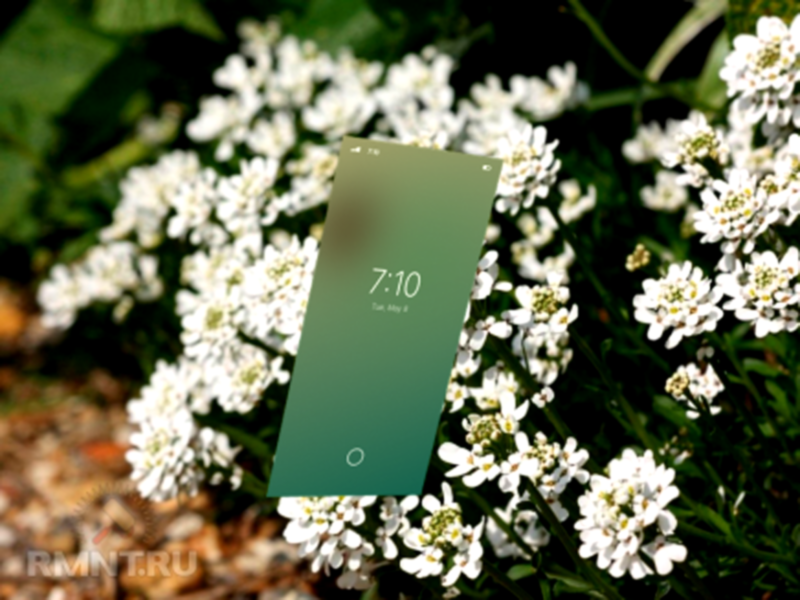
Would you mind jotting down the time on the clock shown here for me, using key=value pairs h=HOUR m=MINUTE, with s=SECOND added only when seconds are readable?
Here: h=7 m=10
